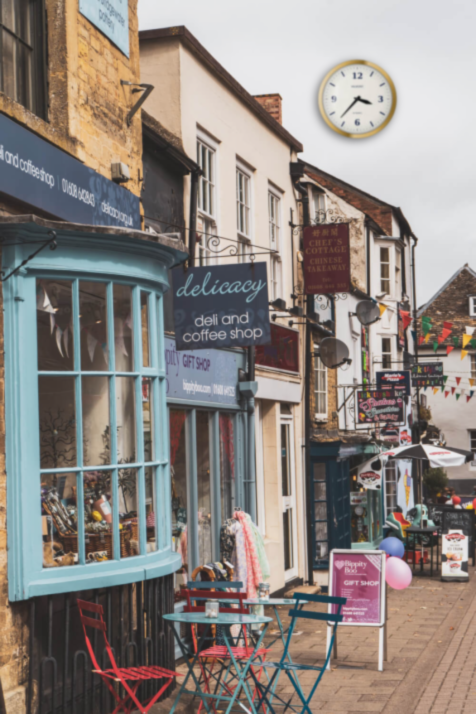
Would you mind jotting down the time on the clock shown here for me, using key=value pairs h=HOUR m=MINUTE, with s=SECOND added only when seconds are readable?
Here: h=3 m=37
